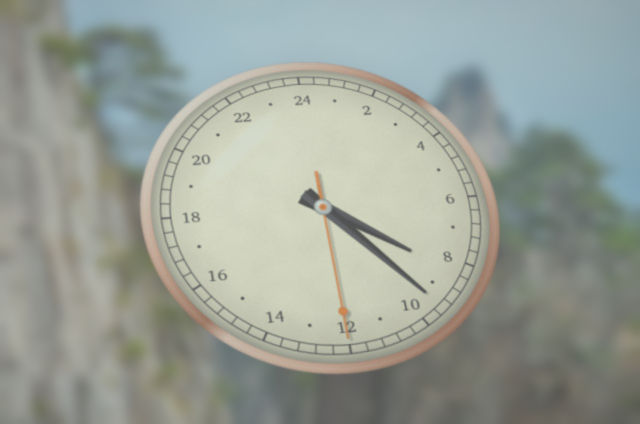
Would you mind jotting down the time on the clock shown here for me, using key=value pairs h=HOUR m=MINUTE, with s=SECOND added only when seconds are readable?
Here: h=8 m=23 s=30
